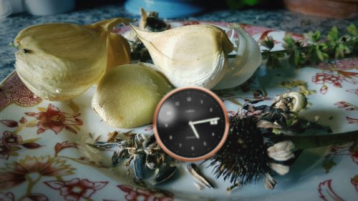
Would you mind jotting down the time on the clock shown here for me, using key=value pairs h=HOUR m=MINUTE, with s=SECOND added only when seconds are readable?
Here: h=5 m=14
